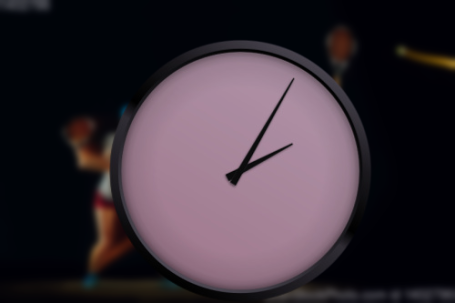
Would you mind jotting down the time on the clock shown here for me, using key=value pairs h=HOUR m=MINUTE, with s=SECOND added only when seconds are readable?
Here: h=2 m=5
